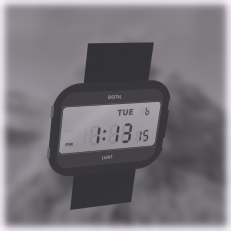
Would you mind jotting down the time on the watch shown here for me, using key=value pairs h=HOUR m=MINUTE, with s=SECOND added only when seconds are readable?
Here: h=1 m=13 s=15
